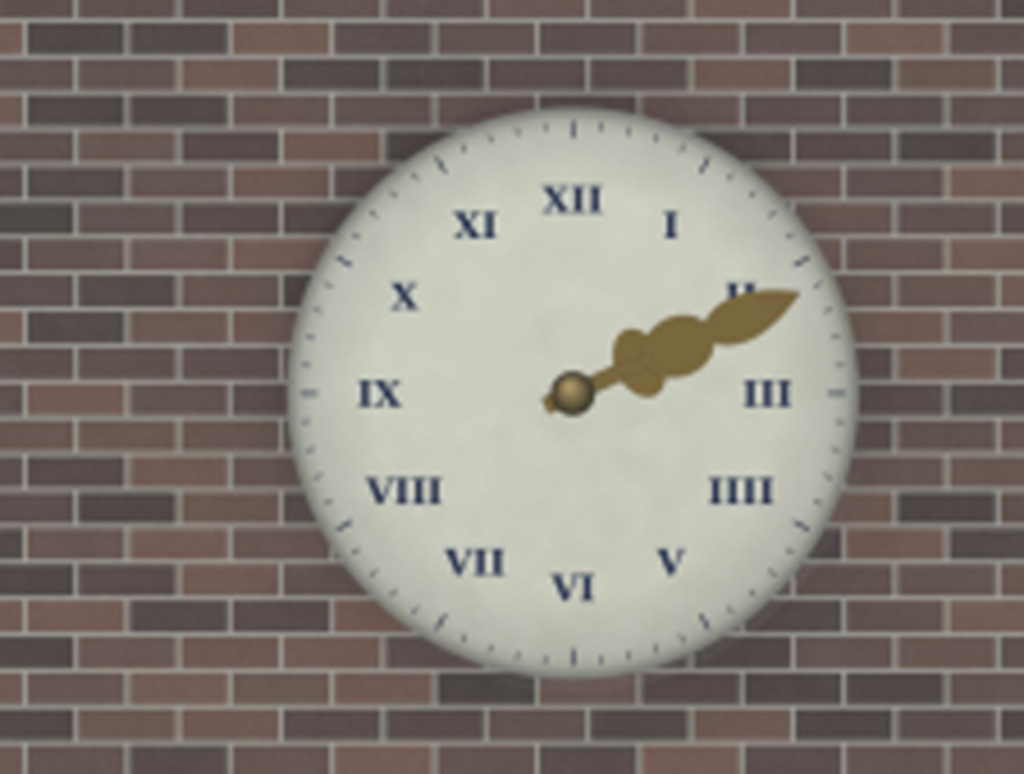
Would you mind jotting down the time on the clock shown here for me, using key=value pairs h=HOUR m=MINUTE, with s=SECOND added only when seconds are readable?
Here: h=2 m=11
